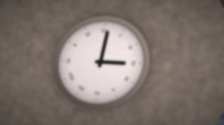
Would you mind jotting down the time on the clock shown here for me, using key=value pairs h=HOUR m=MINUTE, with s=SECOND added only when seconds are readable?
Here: h=3 m=1
